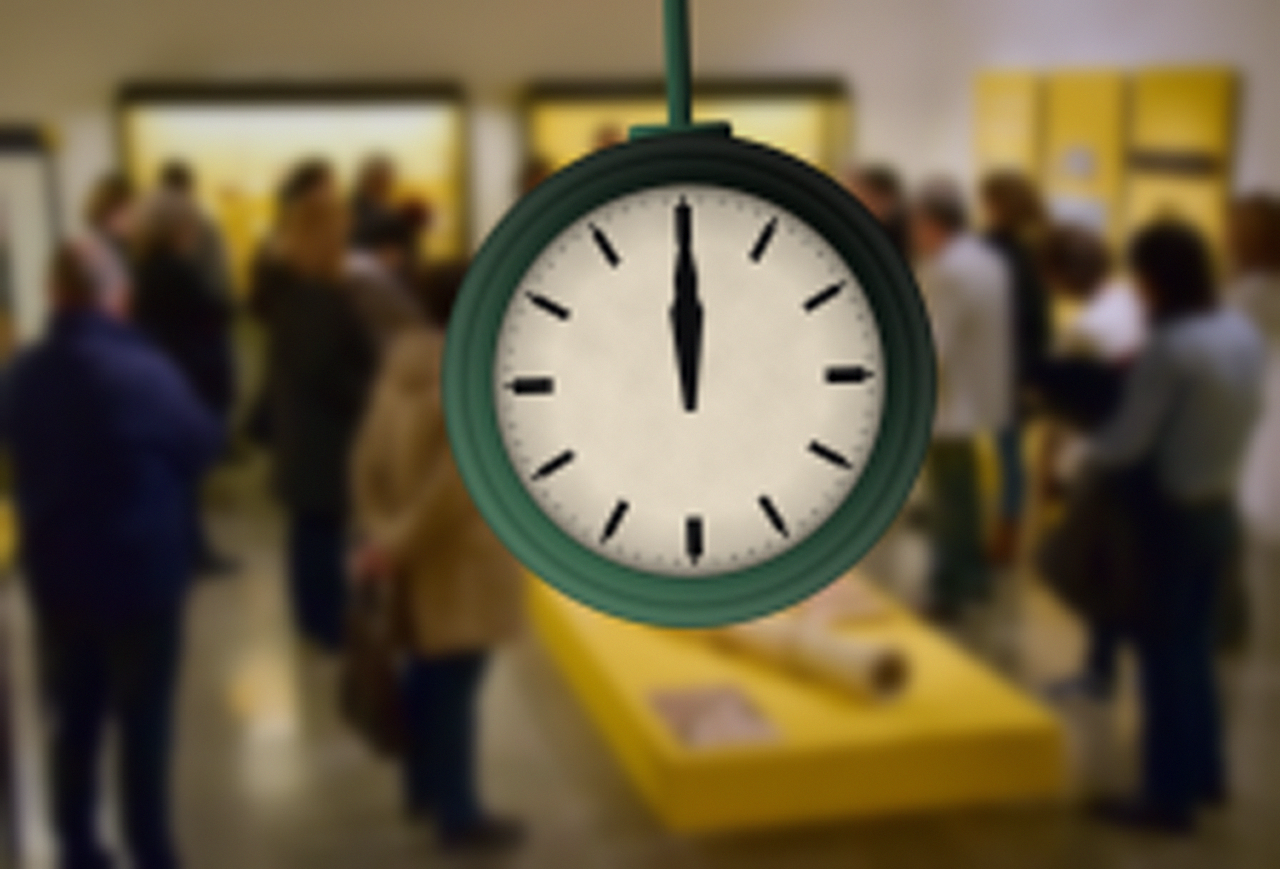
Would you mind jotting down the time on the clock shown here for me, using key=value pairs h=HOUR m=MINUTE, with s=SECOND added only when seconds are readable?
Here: h=12 m=0
